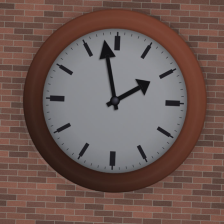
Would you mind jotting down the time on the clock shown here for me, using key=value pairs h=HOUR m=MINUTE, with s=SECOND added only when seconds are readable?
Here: h=1 m=58
